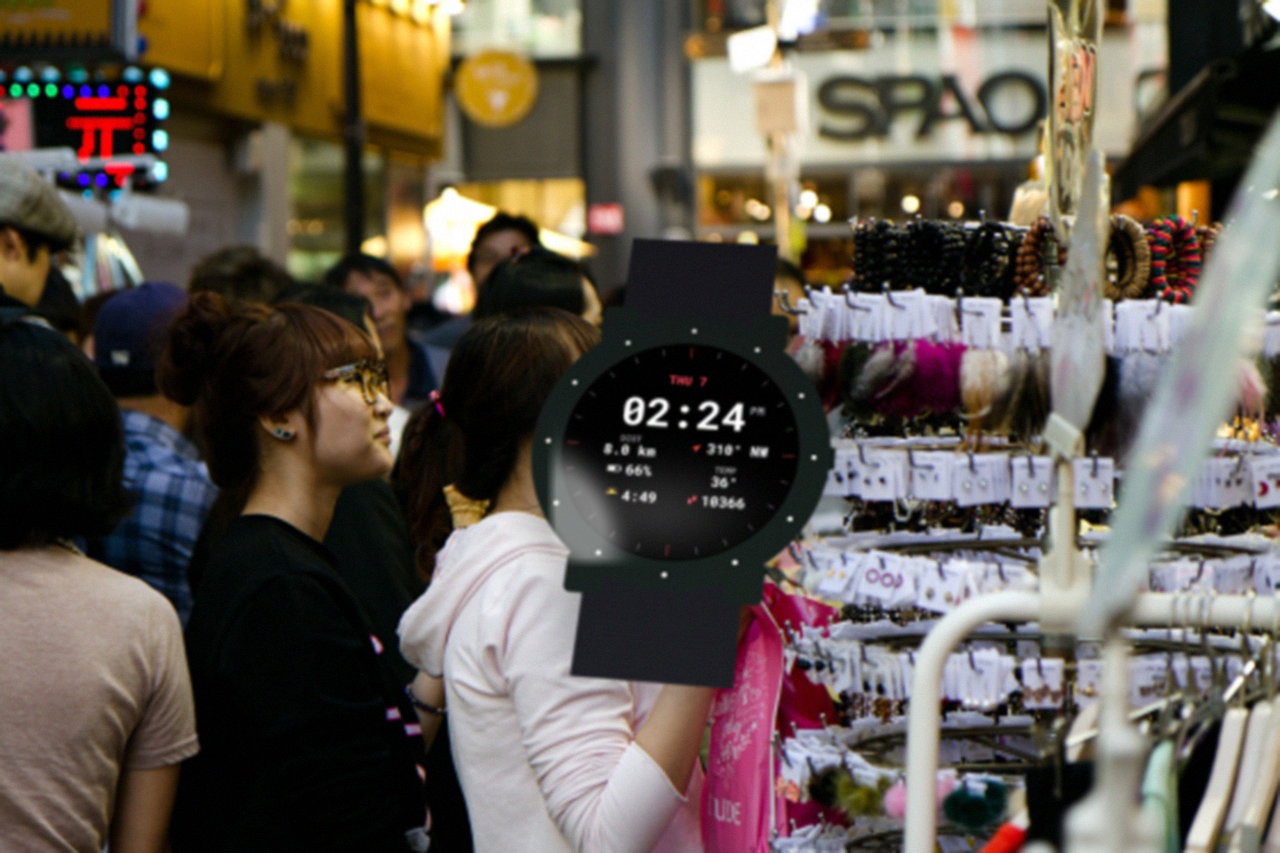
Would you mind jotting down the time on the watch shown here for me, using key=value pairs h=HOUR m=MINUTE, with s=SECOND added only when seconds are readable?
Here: h=2 m=24
